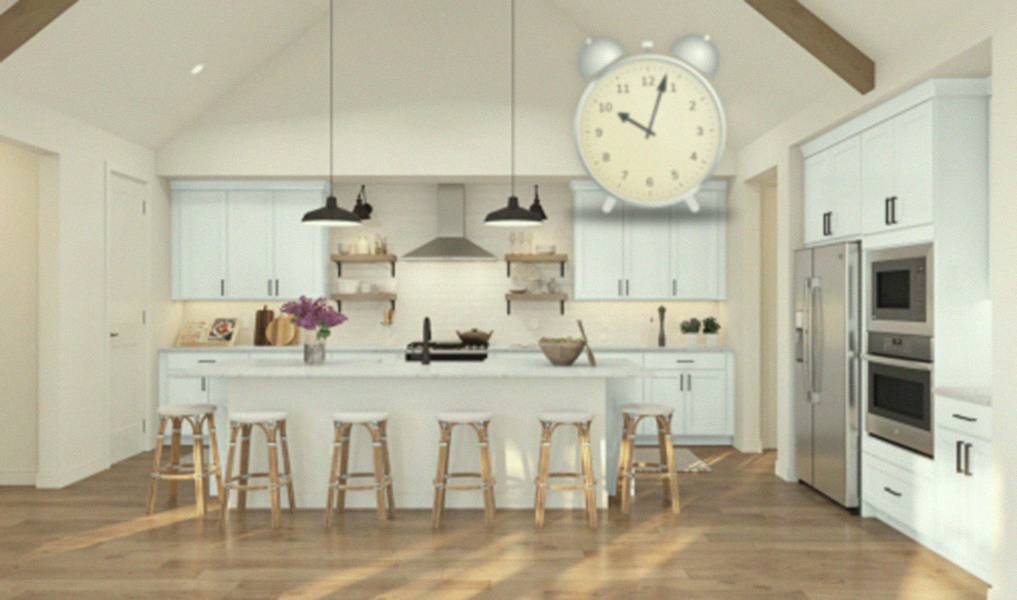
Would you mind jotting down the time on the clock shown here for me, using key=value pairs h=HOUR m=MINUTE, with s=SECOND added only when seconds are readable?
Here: h=10 m=3
